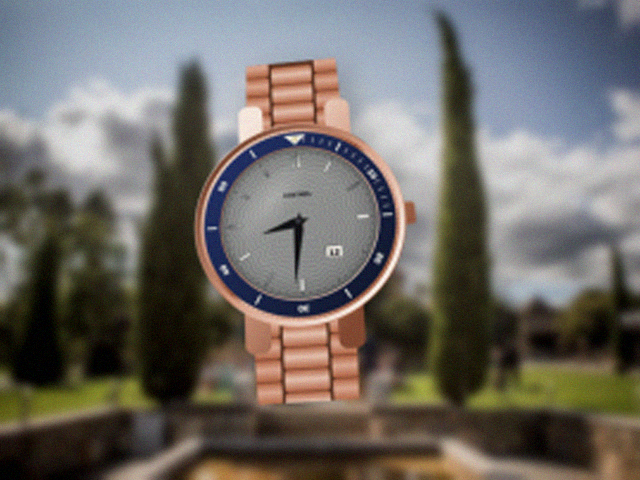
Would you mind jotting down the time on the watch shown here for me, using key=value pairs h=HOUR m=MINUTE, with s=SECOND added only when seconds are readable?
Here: h=8 m=31
